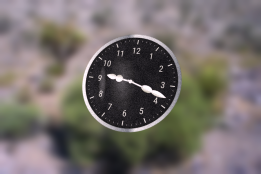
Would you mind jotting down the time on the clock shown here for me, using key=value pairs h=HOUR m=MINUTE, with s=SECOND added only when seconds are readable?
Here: h=9 m=18
